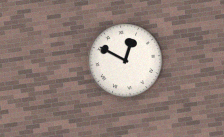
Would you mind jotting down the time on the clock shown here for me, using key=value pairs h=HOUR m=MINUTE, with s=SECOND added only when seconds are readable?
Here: h=12 m=51
